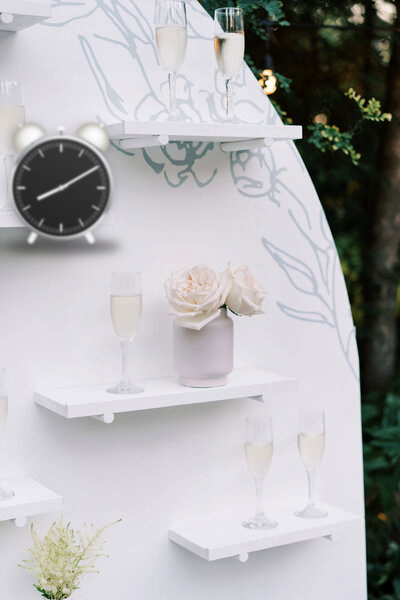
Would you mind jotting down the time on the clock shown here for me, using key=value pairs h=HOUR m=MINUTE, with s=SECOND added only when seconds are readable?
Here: h=8 m=10
